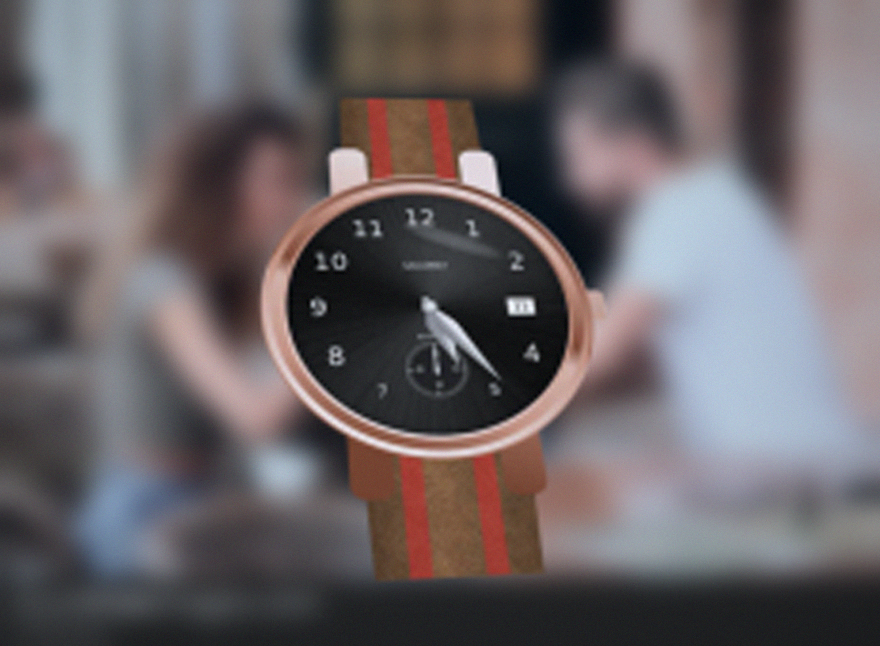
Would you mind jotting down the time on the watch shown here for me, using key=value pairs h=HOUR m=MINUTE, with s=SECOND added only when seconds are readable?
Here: h=5 m=24
